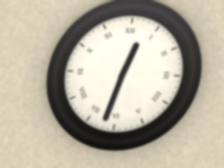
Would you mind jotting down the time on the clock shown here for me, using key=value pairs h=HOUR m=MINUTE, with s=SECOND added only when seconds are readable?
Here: h=12 m=32
